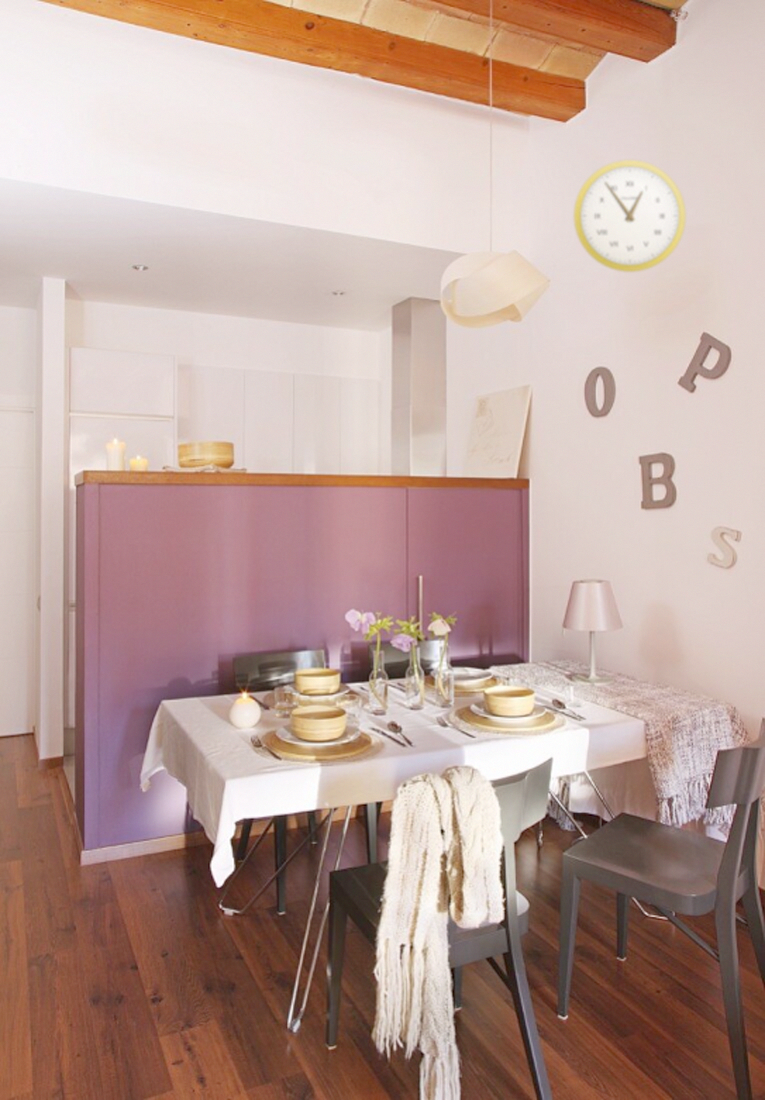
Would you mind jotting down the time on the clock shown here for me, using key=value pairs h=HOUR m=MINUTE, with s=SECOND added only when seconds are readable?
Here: h=12 m=54
